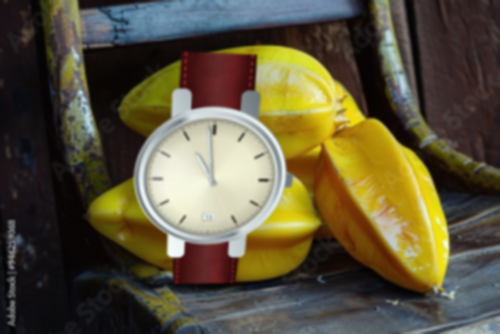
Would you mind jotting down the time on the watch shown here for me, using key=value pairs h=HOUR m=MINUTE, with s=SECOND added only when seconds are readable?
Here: h=10 m=59
